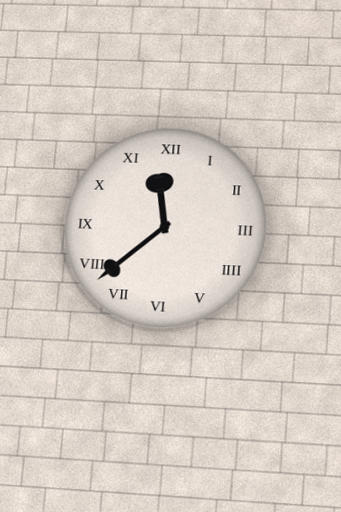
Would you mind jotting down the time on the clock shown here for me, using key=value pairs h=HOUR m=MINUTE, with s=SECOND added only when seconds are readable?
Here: h=11 m=38
